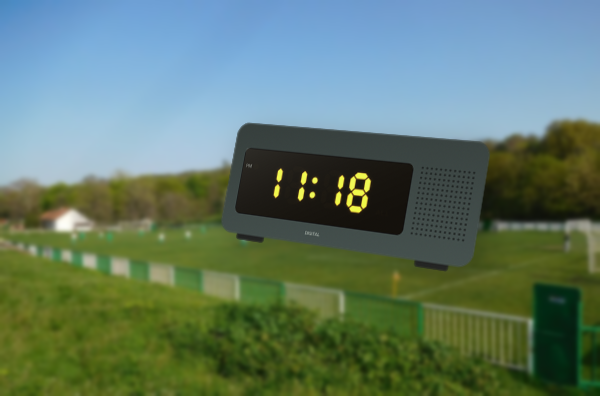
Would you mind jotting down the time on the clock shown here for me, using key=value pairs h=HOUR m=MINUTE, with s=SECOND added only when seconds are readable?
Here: h=11 m=18
